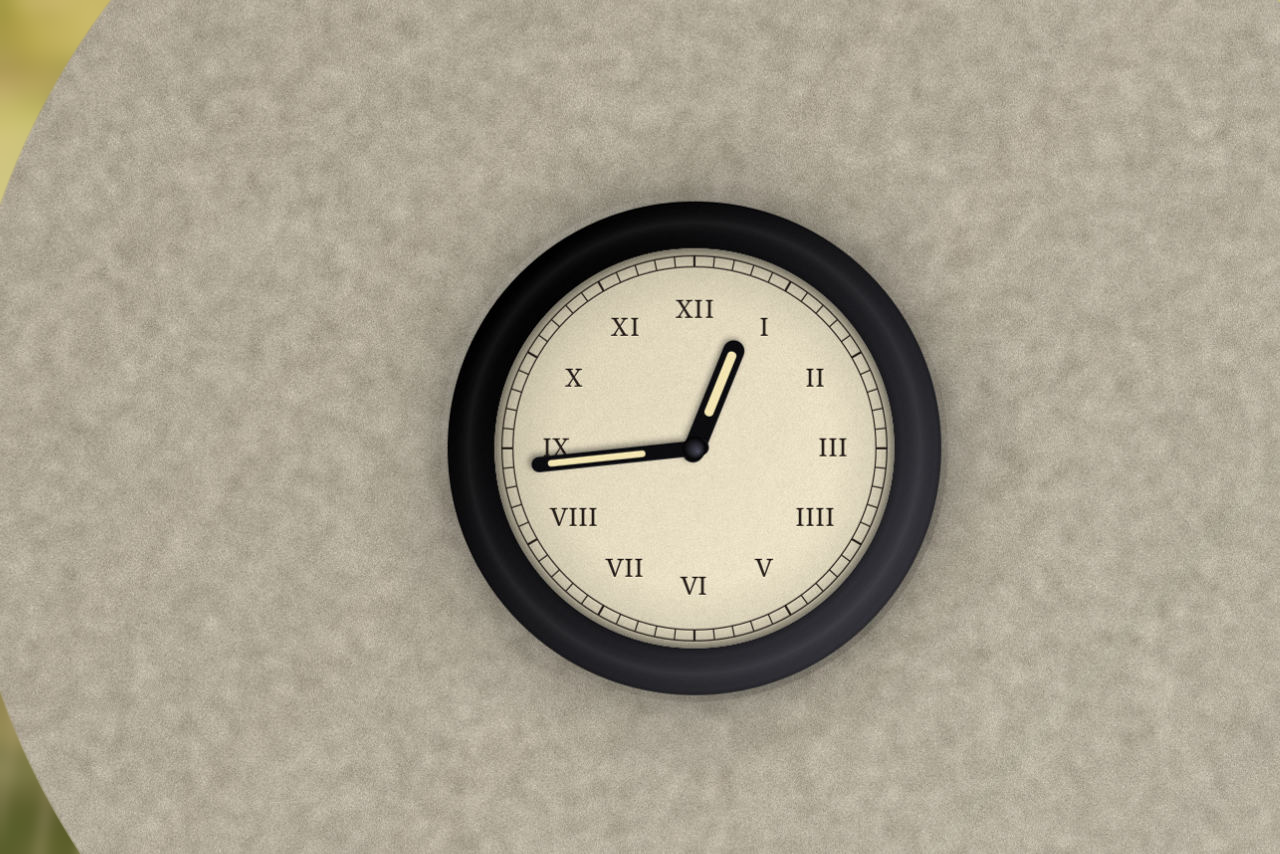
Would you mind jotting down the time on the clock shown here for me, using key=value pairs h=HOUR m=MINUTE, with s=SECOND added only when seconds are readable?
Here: h=12 m=44
